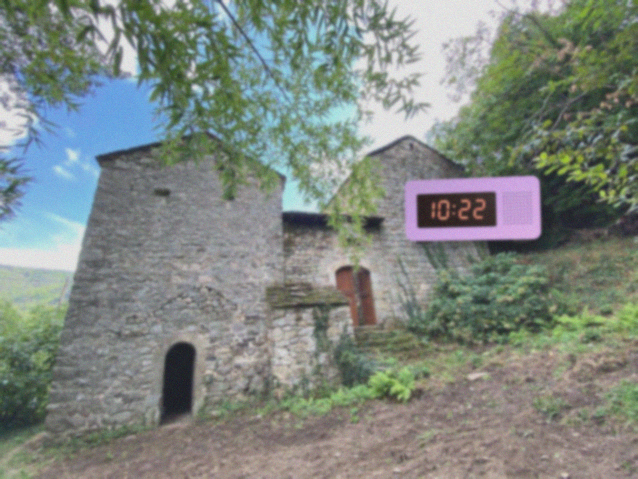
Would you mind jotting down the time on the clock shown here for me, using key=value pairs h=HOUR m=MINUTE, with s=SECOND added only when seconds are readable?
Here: h=10 m=22
